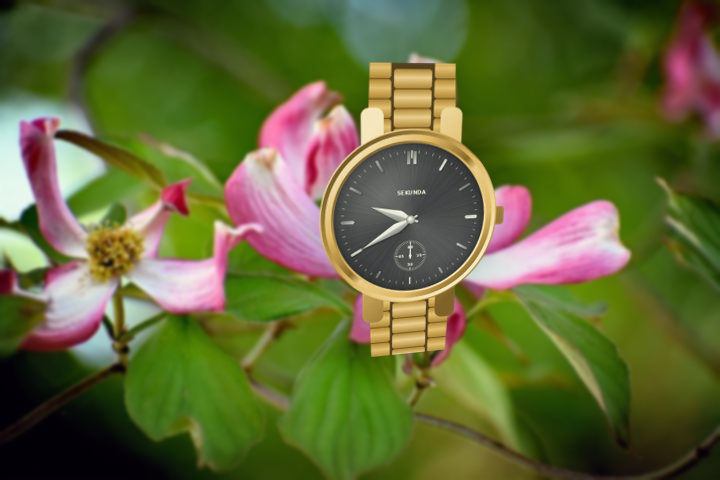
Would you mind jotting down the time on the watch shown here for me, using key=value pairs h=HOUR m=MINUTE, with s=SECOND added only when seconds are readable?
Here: h=9 m=40
